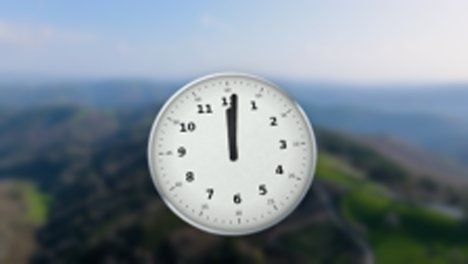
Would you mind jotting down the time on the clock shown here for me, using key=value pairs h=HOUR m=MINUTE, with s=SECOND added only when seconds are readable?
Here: h=12 m=1
